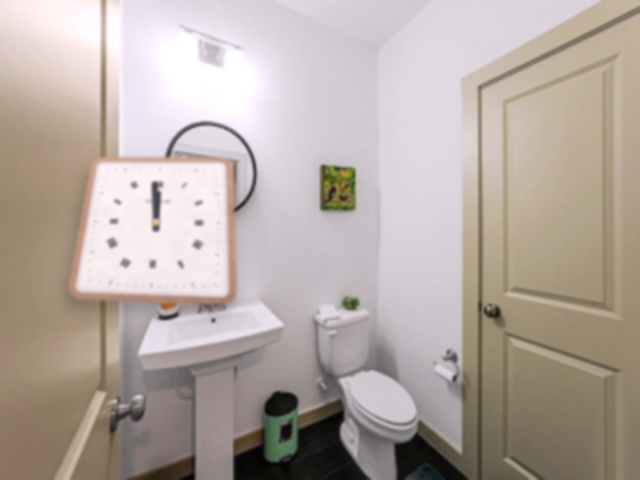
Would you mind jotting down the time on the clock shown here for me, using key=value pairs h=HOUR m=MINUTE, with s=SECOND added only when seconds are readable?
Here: h=11 m=59
